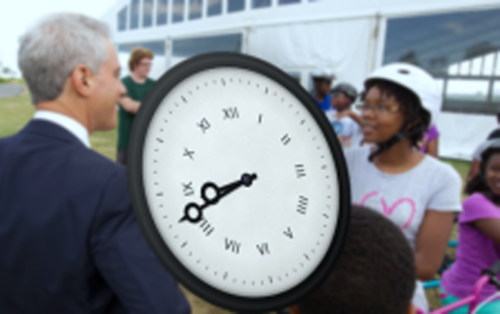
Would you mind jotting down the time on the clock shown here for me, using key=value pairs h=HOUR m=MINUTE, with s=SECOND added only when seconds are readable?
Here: h=8 m=42
